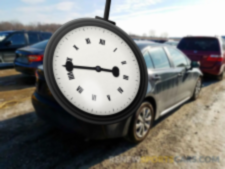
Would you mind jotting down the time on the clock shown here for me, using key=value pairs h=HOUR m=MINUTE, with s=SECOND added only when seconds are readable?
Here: h=2 m=43
